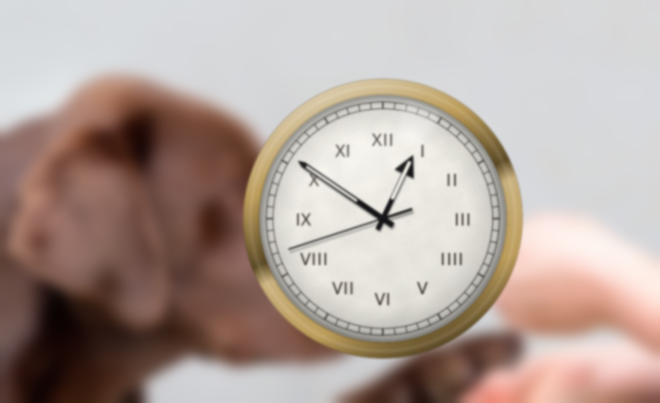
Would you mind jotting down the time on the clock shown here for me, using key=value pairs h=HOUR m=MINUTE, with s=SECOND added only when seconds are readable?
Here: h=12 m=50 s=42
